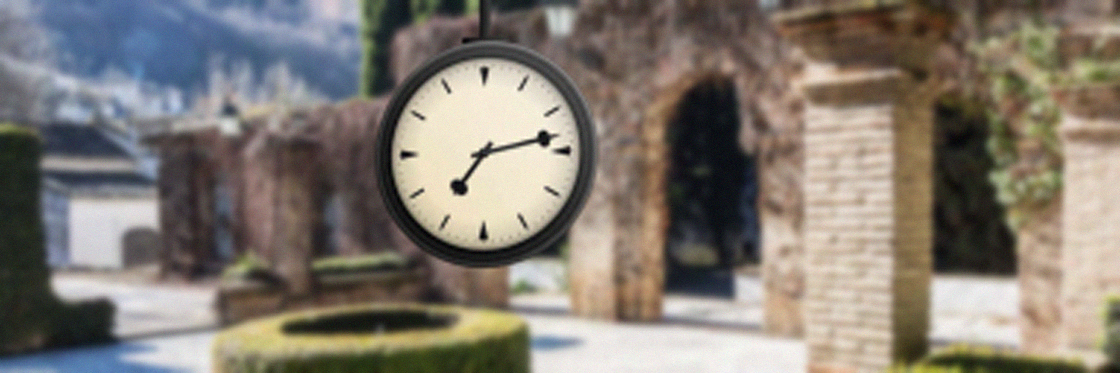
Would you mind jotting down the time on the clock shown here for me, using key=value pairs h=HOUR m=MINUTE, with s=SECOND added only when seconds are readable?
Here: h=7 m=13
